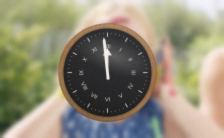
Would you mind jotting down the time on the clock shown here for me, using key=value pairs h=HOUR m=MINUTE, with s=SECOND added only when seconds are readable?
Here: h=11 m=59
